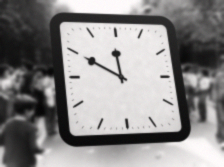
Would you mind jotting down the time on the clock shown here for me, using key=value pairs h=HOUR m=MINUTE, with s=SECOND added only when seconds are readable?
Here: h=11 m=50
